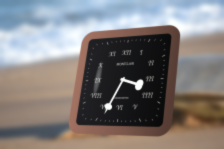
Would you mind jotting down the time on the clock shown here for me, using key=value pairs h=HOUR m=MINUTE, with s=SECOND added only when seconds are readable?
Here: h=3 m=34
